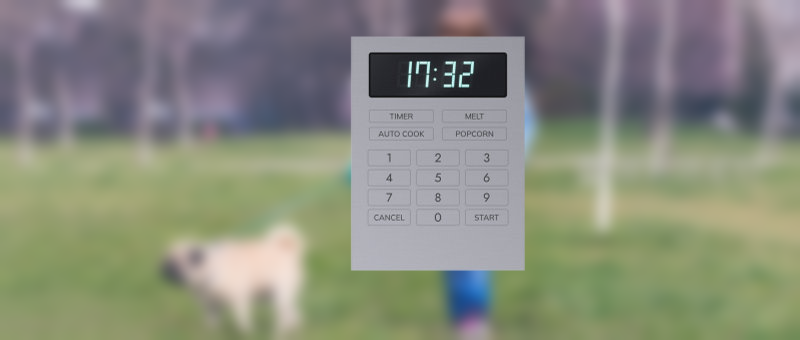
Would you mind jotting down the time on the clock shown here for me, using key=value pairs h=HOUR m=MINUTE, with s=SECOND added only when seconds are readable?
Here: h=17 m=32
